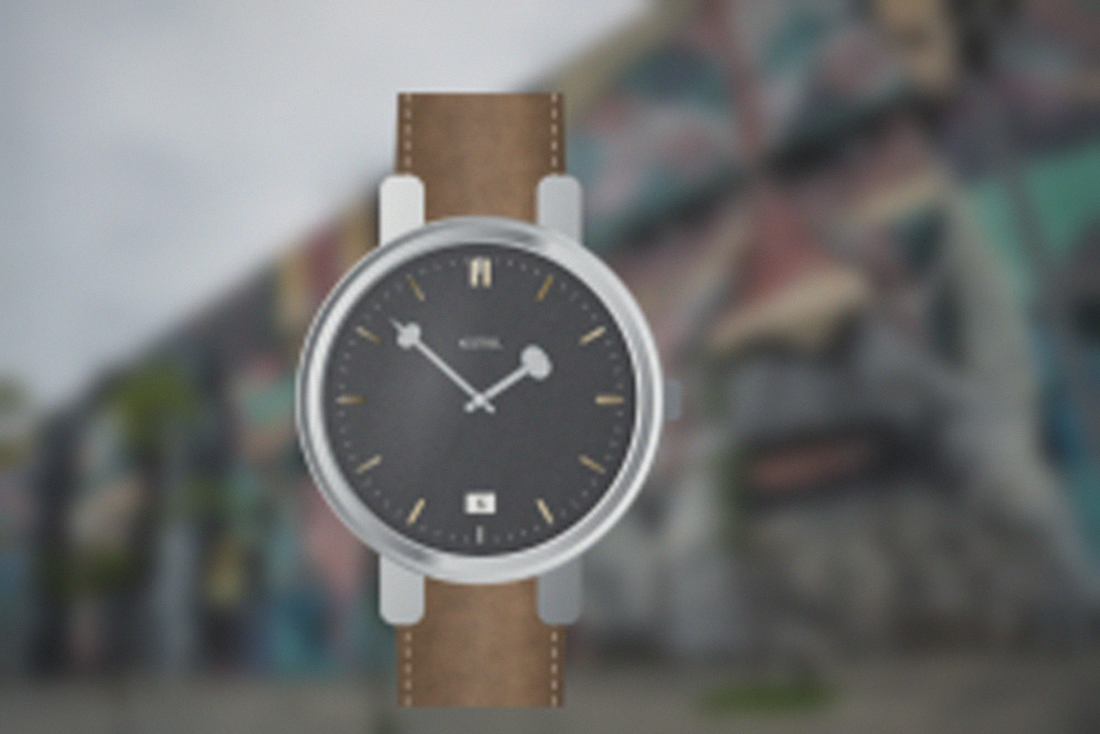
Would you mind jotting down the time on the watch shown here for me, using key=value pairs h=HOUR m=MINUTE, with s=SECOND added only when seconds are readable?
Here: h=1 m=52
